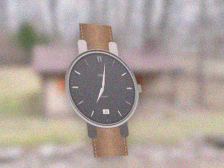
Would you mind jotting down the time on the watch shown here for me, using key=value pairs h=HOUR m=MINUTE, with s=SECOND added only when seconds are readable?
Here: h=7 m=2
